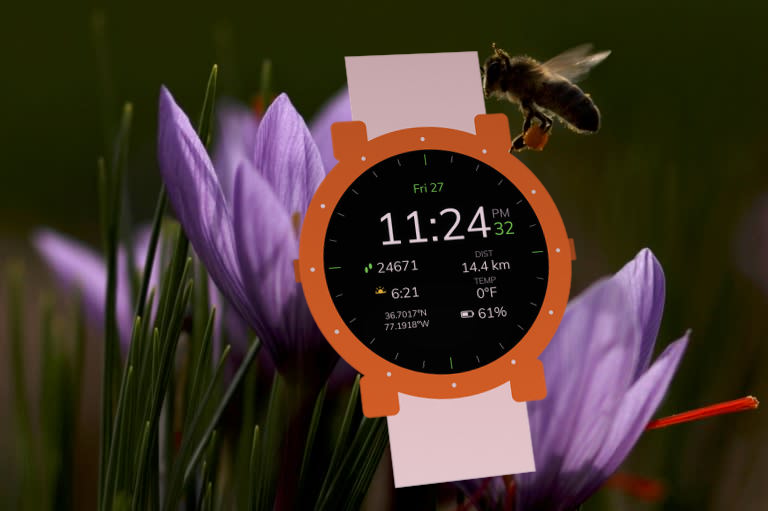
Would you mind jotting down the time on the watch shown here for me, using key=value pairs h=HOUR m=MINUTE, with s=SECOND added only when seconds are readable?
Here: h=11 m=24 s=32
